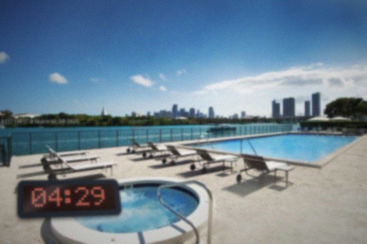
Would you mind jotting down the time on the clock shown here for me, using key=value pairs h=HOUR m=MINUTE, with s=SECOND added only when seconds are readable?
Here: h=4 m=29
